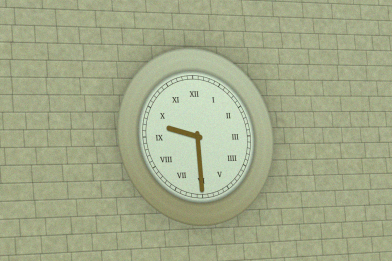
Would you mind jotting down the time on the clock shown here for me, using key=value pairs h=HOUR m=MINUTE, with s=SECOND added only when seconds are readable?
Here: h=9 m=30
